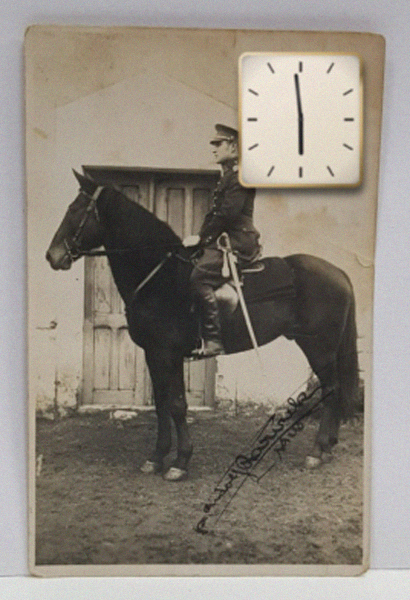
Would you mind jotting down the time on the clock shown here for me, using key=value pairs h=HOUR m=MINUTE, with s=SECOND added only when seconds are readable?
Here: h=5 m=59
